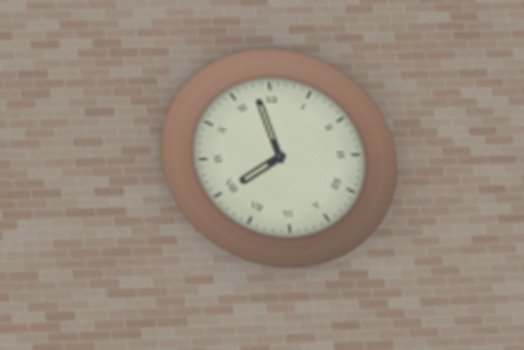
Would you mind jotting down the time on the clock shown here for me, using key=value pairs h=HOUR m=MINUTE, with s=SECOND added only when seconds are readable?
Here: h=7 m=58
